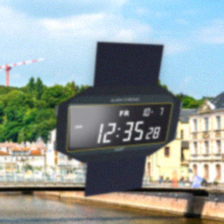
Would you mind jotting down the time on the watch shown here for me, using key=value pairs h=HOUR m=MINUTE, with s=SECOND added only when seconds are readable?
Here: h=12 m=35 s=28
